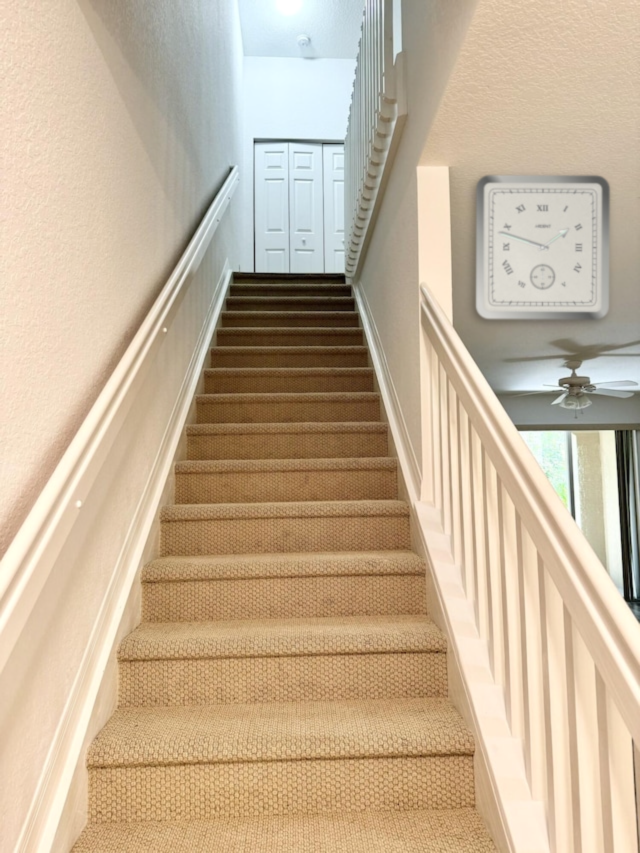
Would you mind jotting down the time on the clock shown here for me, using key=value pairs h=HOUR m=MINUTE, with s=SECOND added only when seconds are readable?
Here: h=1 m=48
